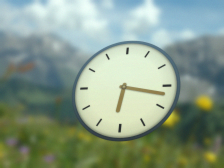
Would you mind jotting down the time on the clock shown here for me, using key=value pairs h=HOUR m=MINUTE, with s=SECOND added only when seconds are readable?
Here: h=6 m=17
